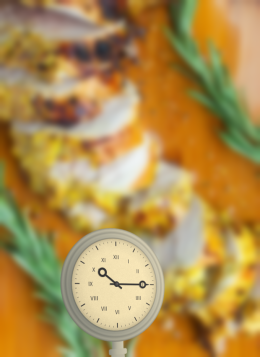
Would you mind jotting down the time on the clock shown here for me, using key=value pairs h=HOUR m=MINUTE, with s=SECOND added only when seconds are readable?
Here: h=10 m=15
